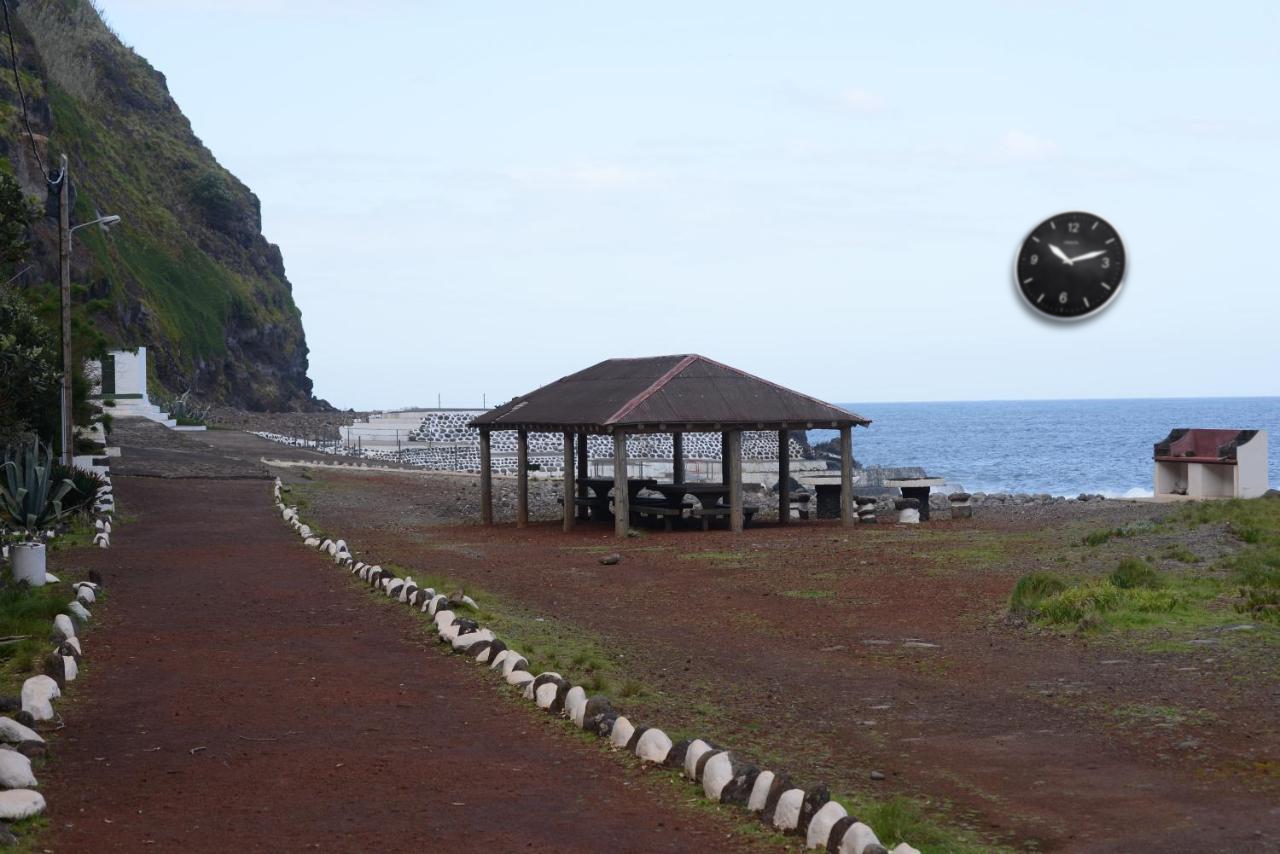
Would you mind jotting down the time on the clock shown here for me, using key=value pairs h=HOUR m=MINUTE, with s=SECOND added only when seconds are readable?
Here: h=10 m=12
